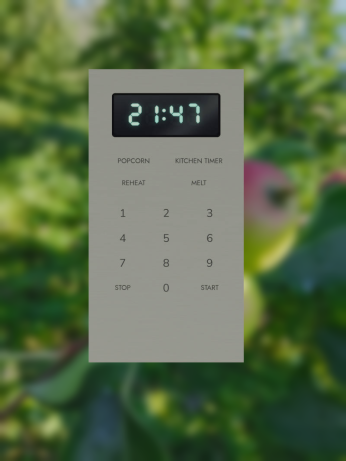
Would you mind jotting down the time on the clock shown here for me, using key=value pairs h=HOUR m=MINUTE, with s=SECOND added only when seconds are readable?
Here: h=21 m=47
